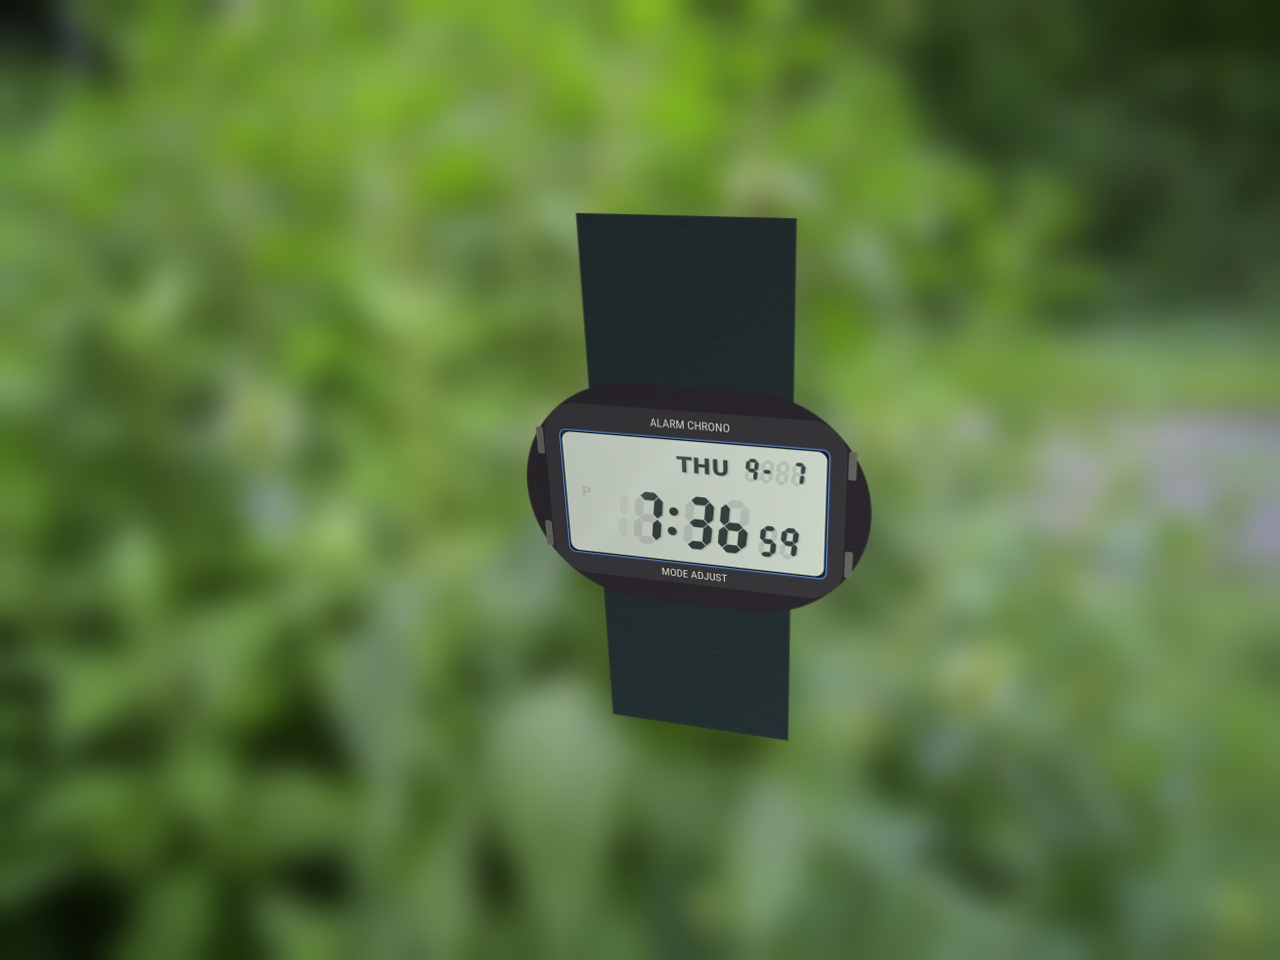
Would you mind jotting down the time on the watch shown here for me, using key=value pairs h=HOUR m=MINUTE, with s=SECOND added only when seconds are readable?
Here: h=7 m=36 s=59
